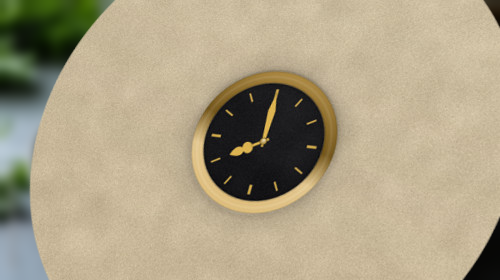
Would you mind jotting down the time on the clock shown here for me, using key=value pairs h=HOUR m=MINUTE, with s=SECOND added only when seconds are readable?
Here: h=8 m=0
